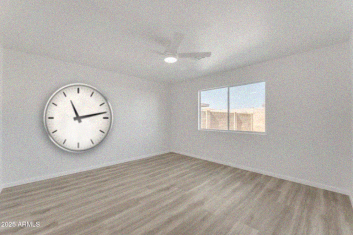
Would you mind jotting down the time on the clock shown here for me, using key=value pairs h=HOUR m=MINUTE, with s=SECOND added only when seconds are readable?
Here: h=11 m=13
